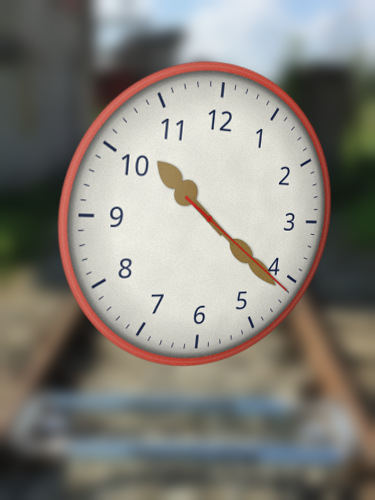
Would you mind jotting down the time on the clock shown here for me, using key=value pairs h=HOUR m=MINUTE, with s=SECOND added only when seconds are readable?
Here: h=10 m=21 s=21
